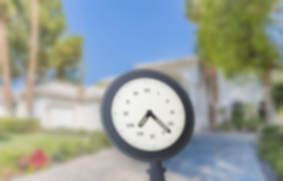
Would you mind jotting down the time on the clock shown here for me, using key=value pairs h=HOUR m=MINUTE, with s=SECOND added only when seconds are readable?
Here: h=7 m=23
